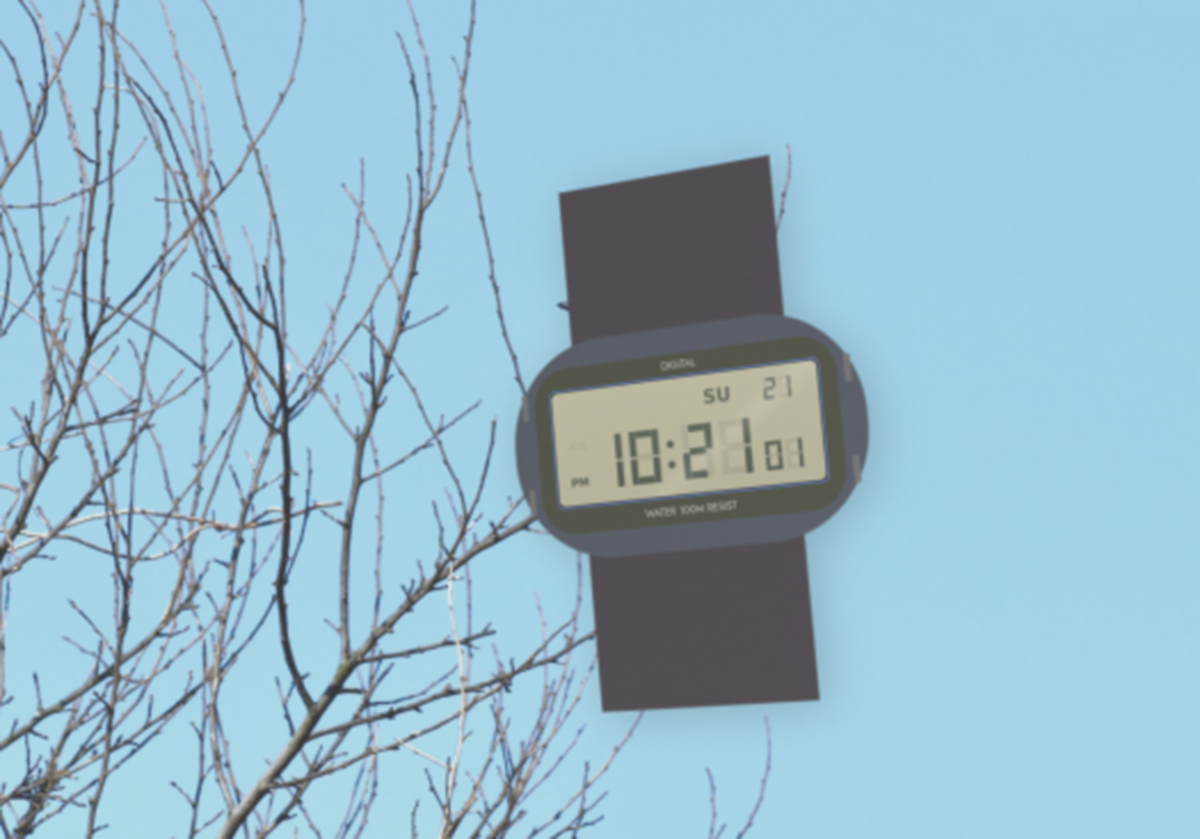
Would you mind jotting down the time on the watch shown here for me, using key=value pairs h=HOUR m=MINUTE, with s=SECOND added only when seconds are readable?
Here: h=10 m=21 s=1
